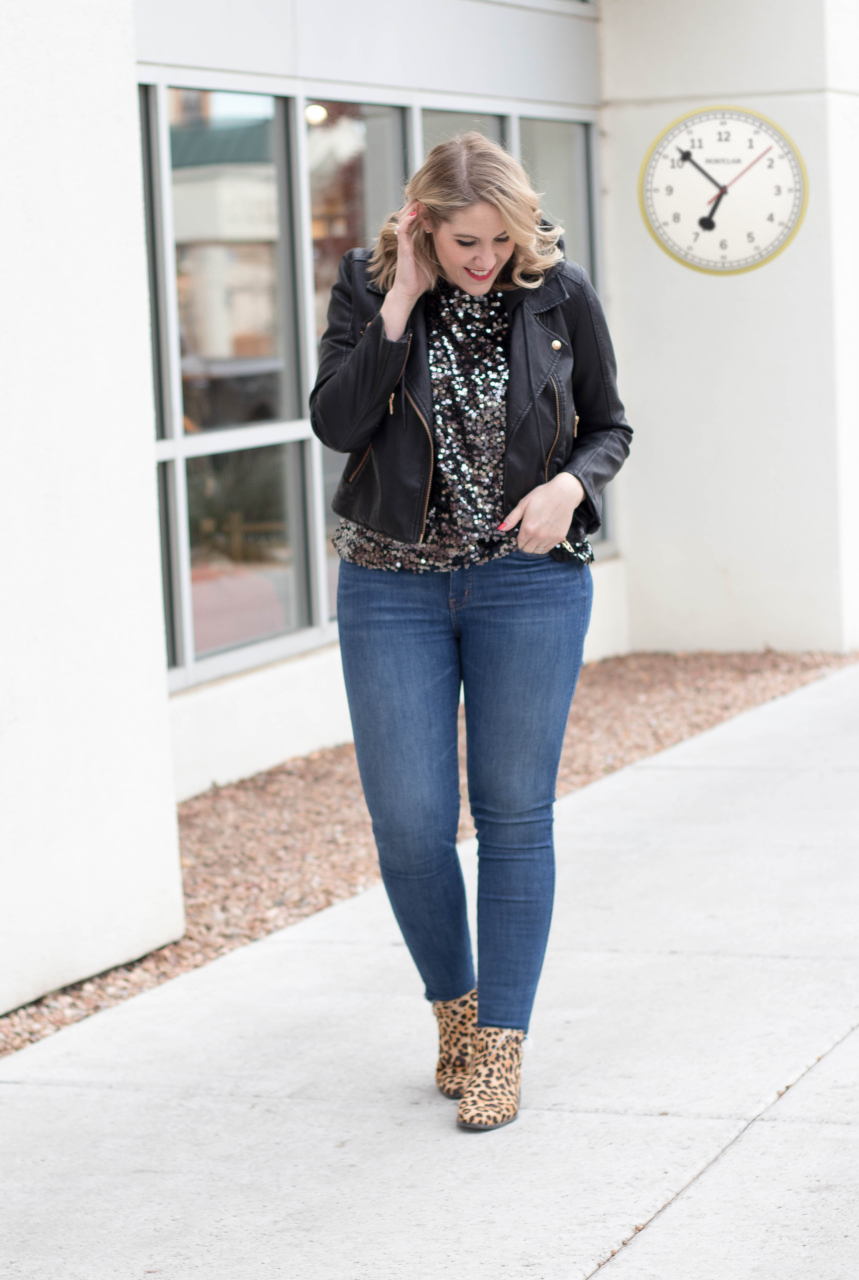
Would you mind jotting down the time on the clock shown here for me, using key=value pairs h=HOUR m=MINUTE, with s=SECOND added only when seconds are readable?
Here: h=6 m=52 s=8
